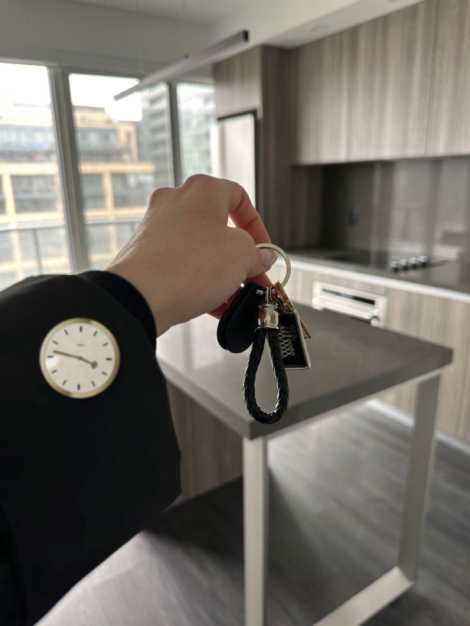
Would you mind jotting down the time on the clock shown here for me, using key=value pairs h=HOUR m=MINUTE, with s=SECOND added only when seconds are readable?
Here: h=3 m=47
